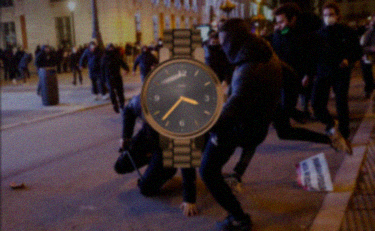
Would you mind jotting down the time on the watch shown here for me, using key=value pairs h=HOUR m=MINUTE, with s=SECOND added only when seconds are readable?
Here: h=3 m=37
